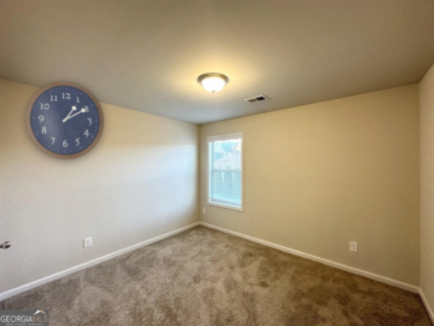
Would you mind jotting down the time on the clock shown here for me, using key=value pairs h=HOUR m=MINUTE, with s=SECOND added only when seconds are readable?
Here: h=1 m=10
